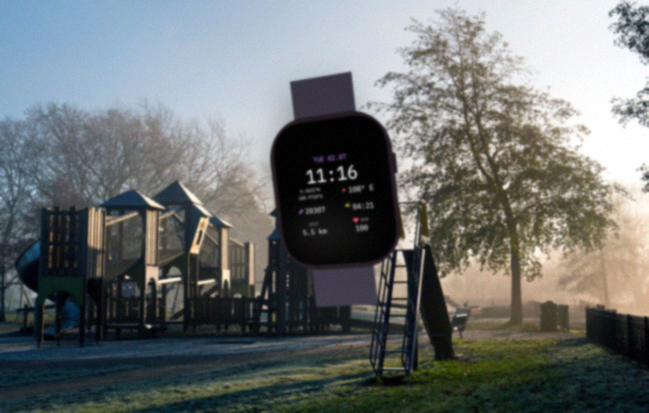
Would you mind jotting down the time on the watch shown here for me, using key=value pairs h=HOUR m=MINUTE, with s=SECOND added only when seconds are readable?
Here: h=11 m=16
